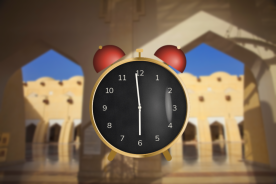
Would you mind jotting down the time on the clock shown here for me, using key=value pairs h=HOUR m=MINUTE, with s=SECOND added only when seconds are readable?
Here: h=5 m=59
